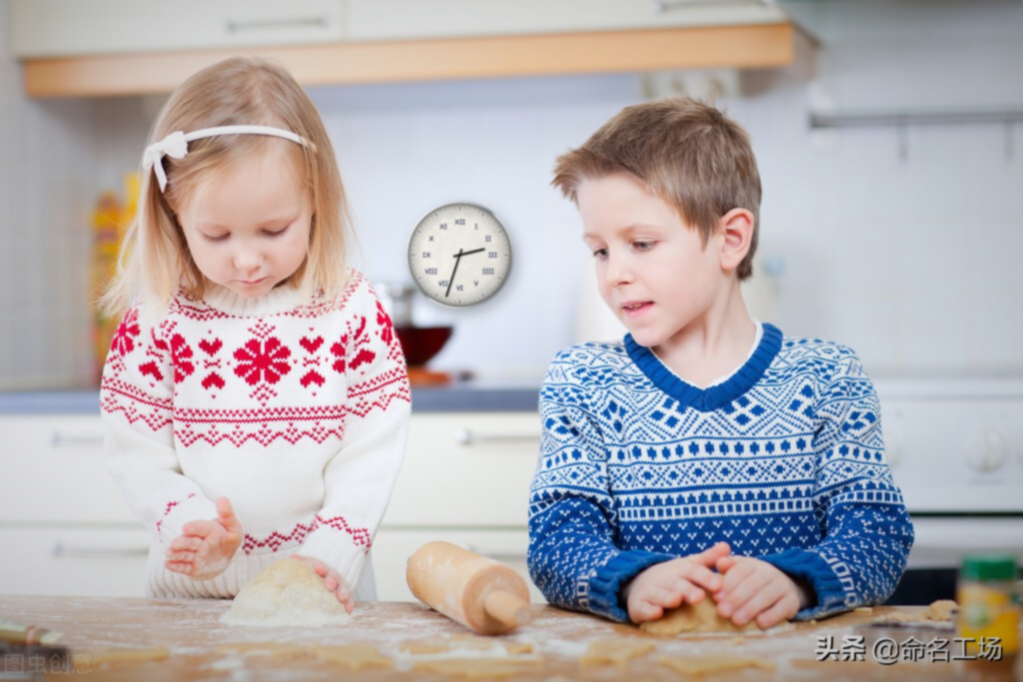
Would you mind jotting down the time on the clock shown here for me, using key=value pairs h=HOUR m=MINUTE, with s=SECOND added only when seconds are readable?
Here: h=2 m=33
